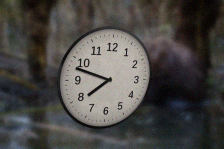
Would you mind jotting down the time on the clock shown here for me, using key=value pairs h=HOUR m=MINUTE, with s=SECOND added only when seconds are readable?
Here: h=7 m=48
